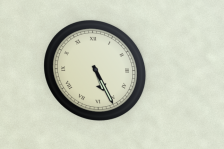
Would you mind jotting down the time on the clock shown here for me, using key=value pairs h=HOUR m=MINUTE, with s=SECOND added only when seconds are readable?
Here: h=5 m=26
